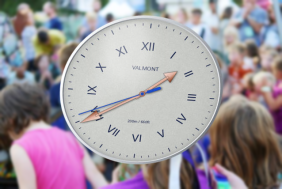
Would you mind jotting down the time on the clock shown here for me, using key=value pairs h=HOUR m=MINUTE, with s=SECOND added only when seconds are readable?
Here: h=1 m=39 s=41
